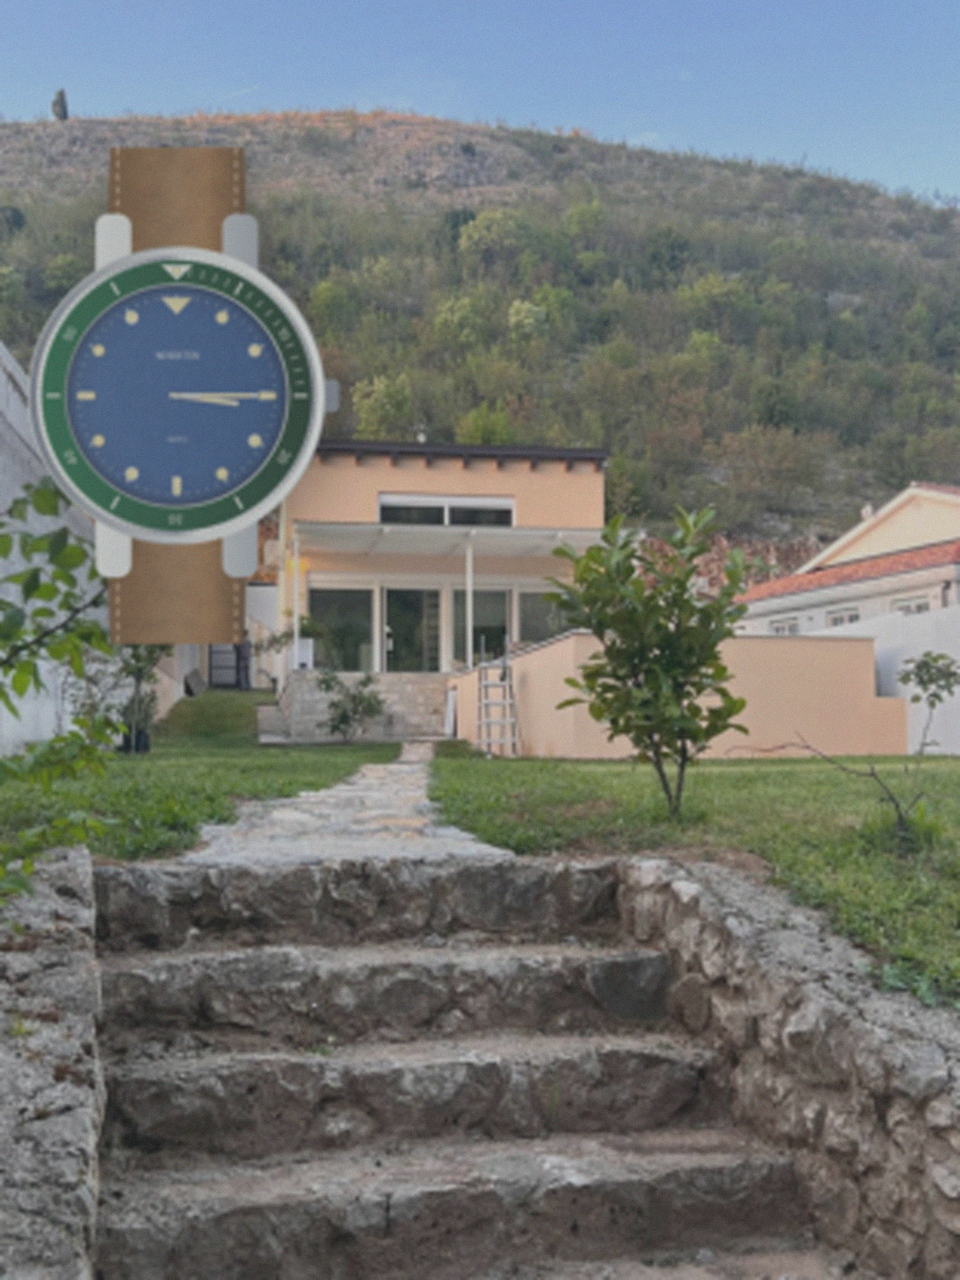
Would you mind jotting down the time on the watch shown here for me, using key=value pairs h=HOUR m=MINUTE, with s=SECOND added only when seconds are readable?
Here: h=3 m=15
